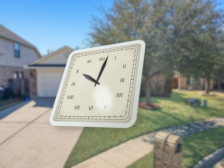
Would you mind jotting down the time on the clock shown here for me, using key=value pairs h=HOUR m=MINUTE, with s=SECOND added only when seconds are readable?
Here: h=10 m=2
